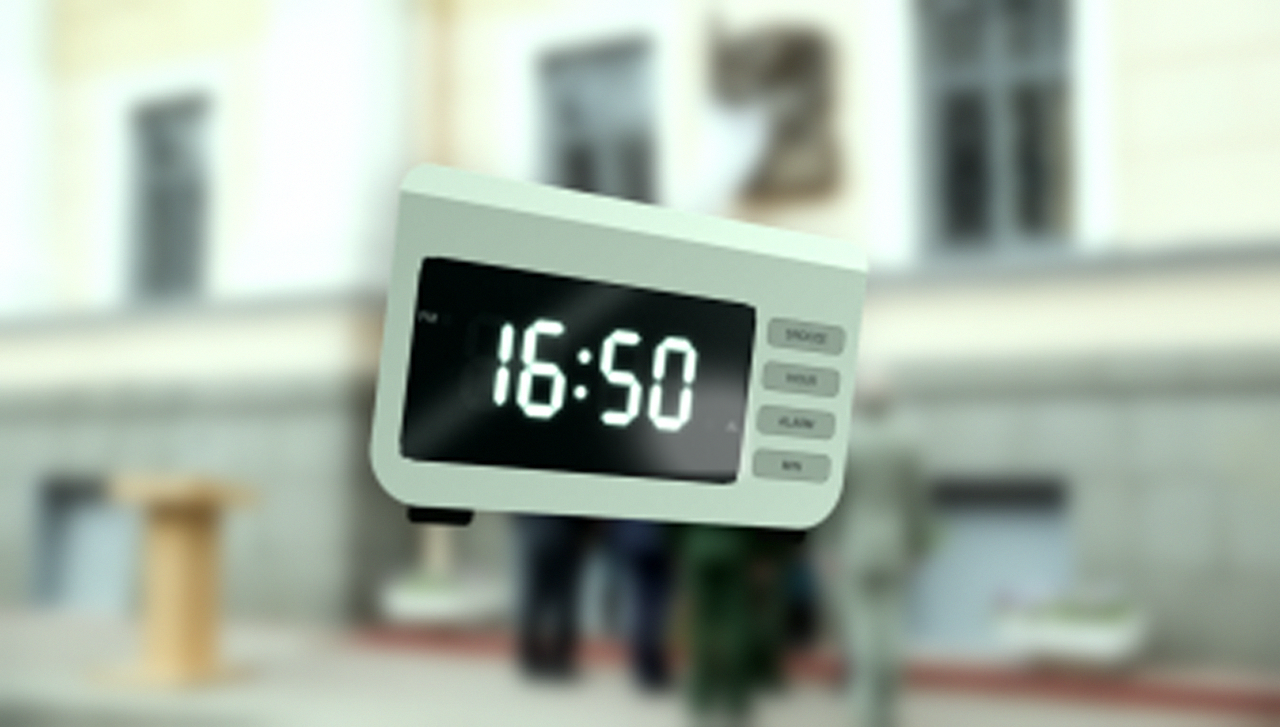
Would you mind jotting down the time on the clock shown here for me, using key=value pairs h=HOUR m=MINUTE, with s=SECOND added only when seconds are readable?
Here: h=16 m=50
